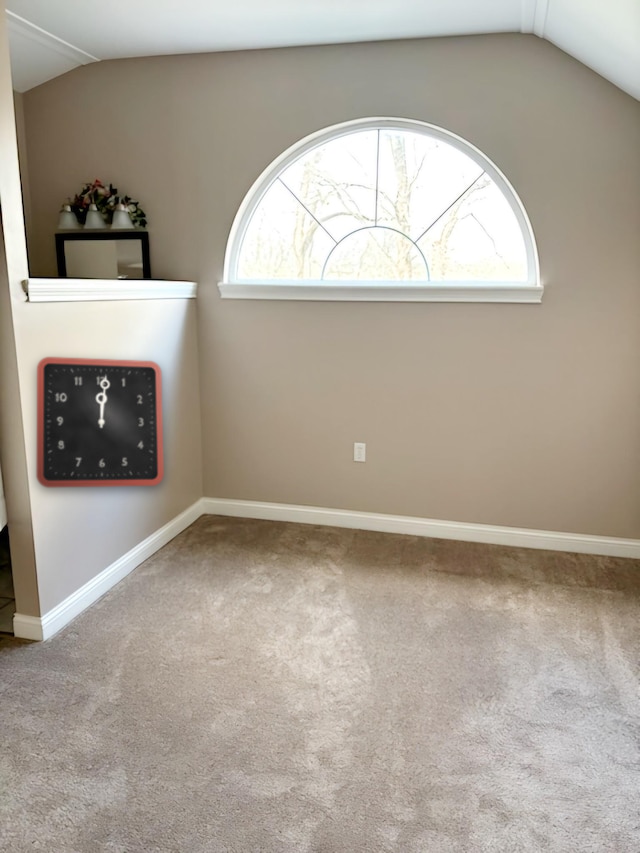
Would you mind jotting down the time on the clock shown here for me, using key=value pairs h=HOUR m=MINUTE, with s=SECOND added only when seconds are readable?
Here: h=12 m=1
